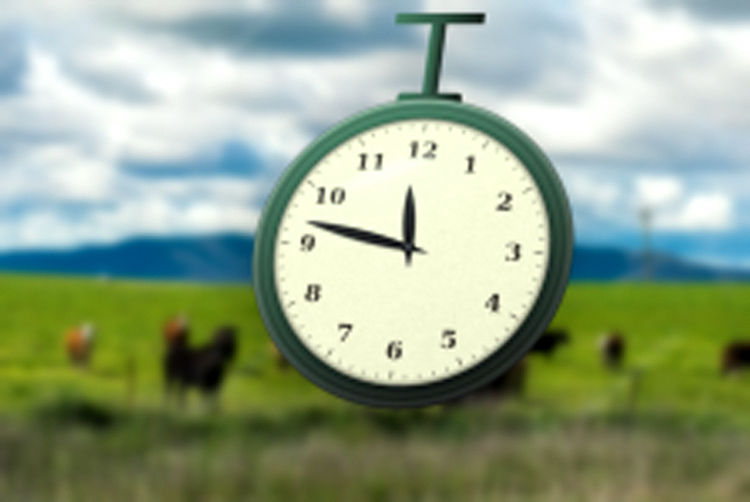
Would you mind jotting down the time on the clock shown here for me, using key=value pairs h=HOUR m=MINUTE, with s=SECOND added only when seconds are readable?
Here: h=11 m=47
